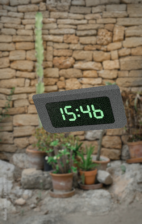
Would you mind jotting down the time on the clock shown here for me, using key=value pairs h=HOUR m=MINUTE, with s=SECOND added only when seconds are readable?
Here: h=15 m=46
